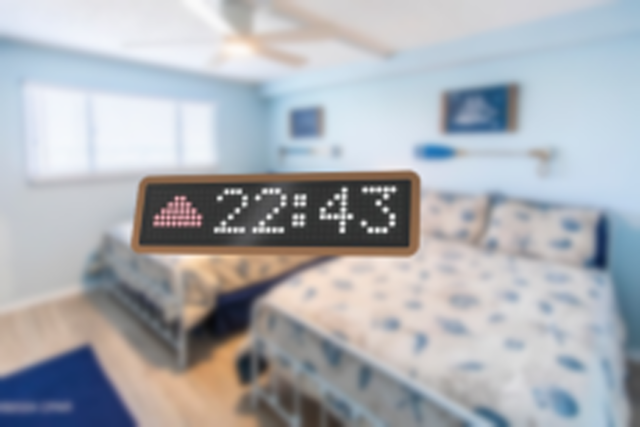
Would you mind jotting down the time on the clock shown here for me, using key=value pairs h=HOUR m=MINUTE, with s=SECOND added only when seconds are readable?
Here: h=22 m=43
